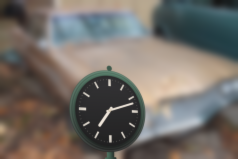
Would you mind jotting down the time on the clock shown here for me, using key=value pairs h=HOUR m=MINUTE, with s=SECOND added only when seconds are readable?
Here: h=7 m=12
